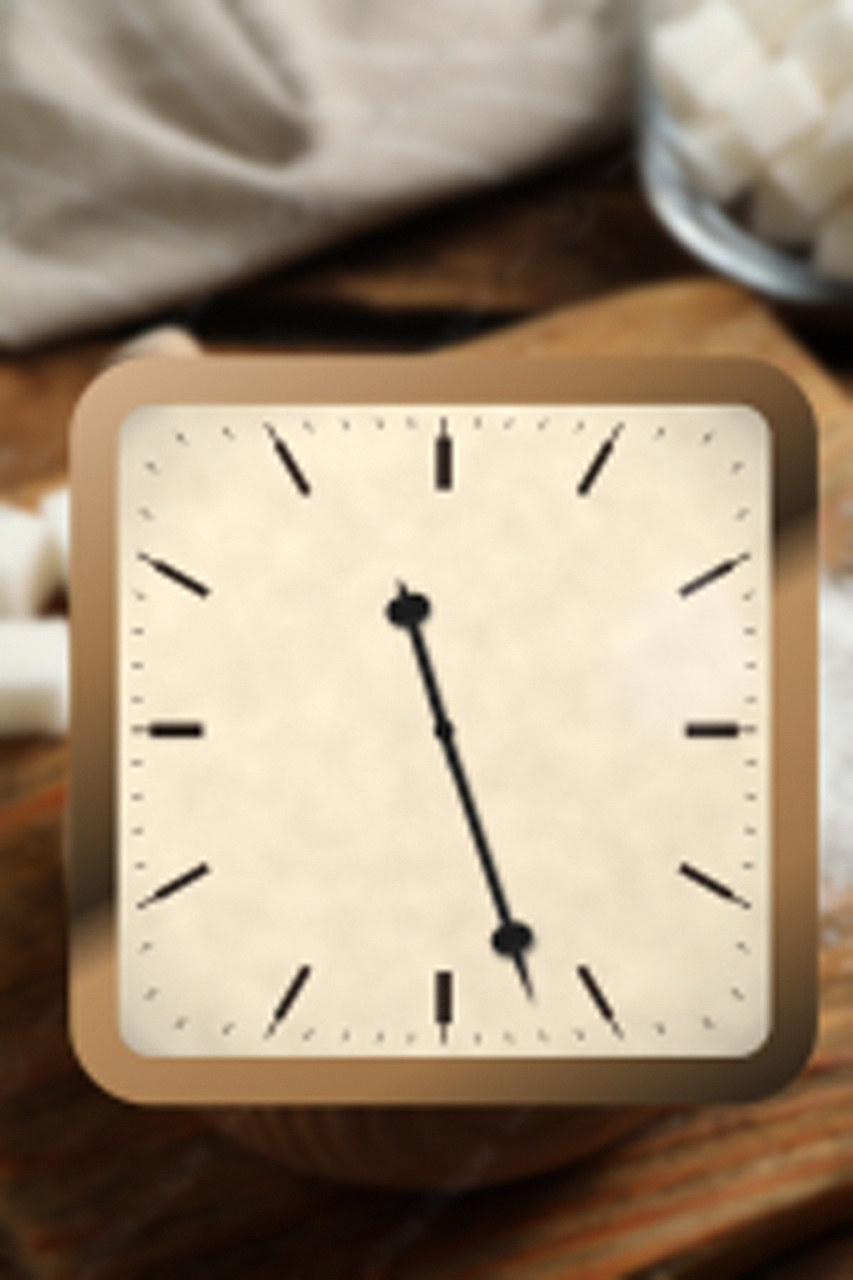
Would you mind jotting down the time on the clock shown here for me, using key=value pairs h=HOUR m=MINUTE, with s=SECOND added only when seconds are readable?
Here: h=11 m=27
